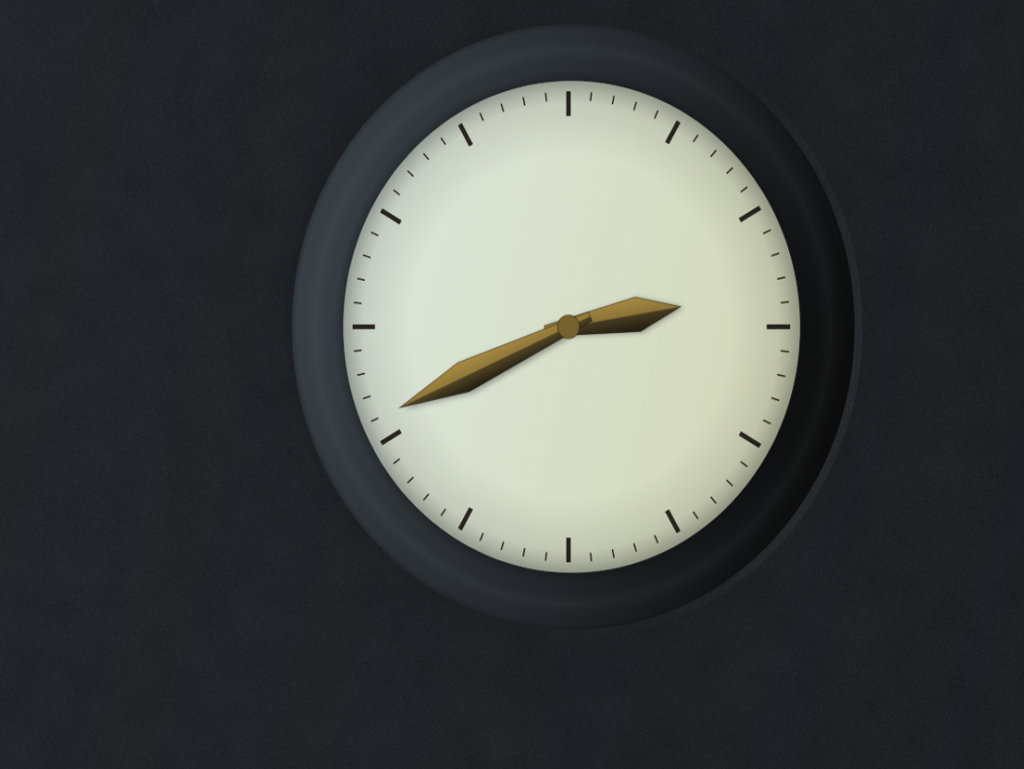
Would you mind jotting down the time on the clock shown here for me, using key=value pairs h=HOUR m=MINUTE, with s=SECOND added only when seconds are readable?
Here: h=2 m=41
